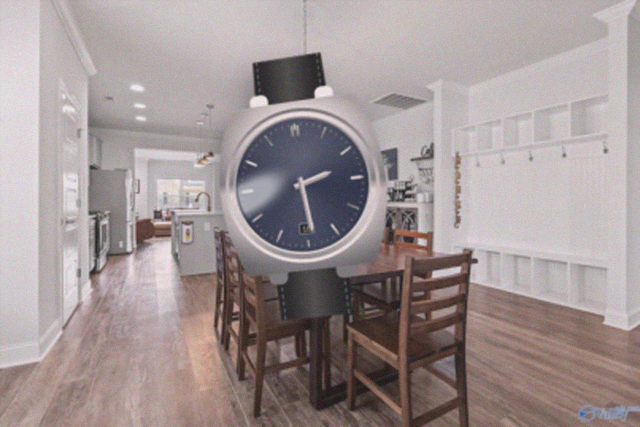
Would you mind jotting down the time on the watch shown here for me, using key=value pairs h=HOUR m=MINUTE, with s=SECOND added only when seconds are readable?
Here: h=2 m=29
